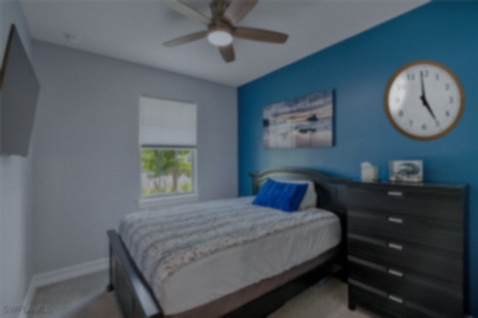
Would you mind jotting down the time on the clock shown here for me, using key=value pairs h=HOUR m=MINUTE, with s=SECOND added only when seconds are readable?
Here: h=4 m=59
